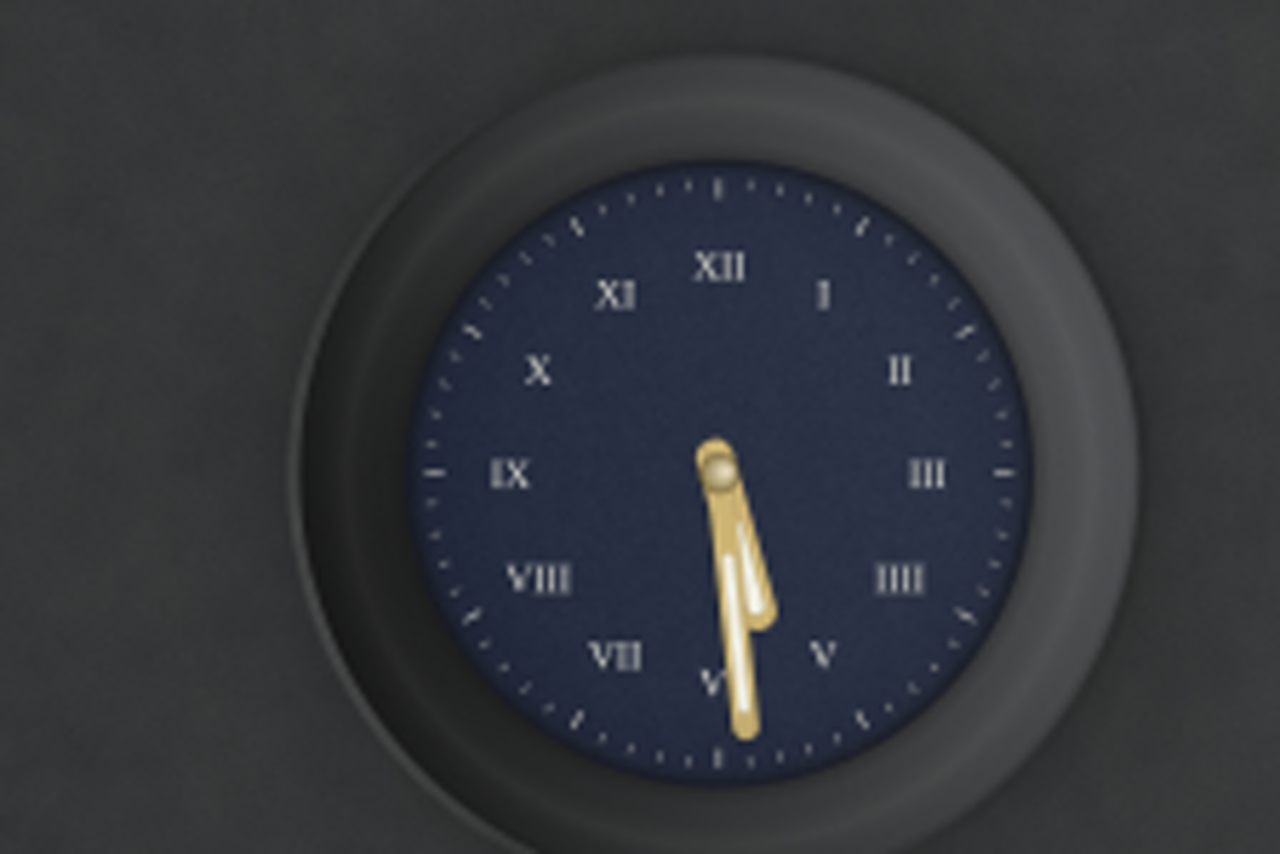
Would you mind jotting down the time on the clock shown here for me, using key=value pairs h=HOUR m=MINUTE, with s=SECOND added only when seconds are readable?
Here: h=5 m=29
